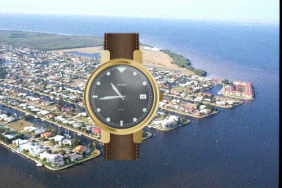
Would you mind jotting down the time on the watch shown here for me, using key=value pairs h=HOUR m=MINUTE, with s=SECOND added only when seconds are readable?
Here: h=10 m=44
